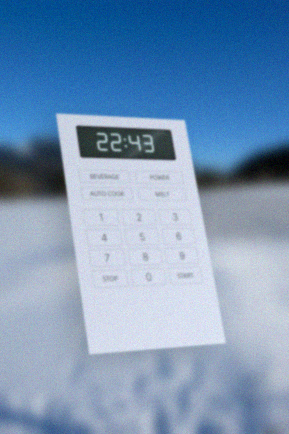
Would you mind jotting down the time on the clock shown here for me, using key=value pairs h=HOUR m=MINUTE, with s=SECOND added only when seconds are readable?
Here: h=22 m=43
